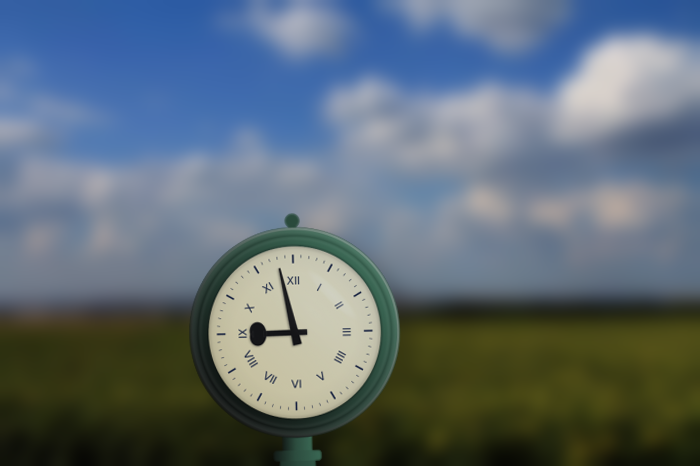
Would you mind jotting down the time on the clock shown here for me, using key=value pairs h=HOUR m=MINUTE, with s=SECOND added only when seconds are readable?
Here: h=8 m=58
